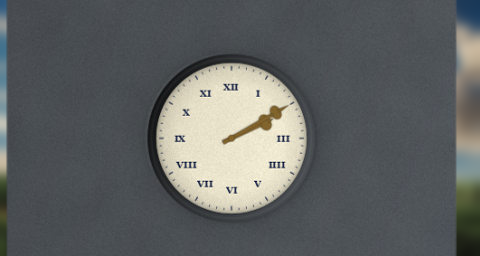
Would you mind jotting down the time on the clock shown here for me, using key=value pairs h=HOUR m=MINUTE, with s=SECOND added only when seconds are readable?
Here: h=2 m=10
